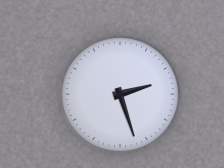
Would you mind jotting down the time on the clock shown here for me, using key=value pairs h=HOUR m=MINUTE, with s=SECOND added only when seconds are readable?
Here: h=2 m=27
